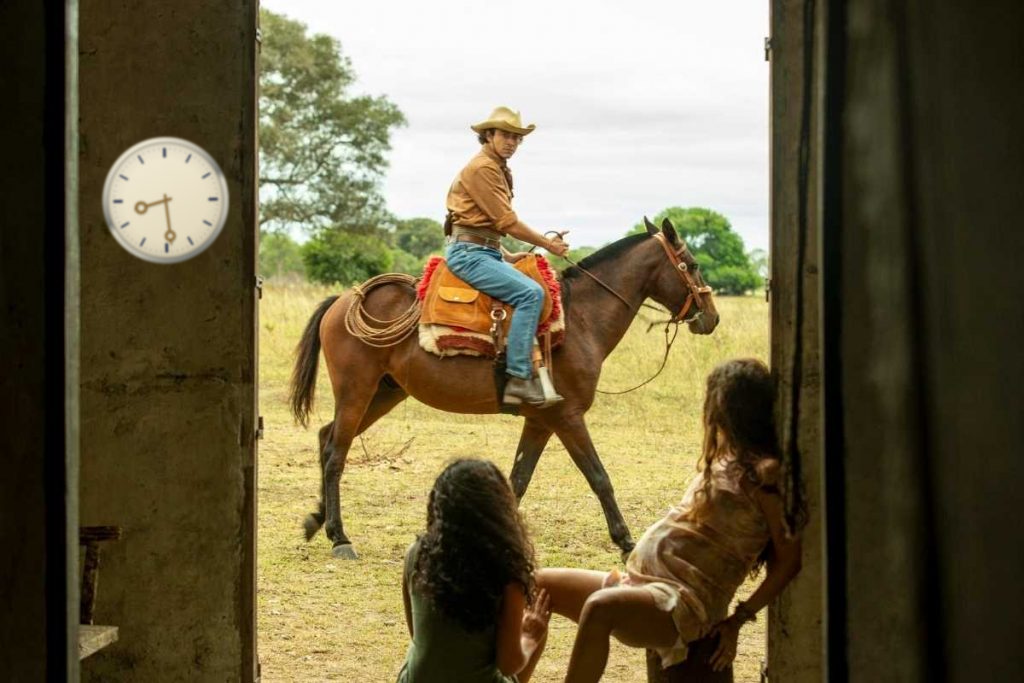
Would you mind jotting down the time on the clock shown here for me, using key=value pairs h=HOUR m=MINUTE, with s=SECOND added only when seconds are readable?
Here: h=8 m=29
